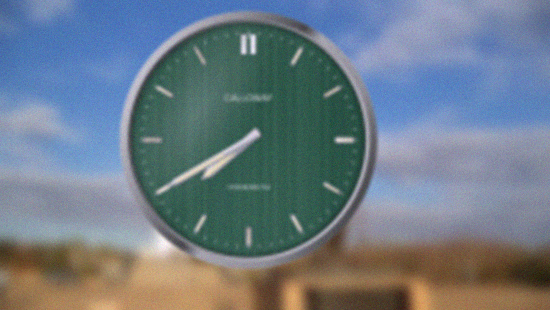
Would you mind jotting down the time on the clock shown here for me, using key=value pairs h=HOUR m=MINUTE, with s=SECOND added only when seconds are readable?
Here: h=7 m=40
